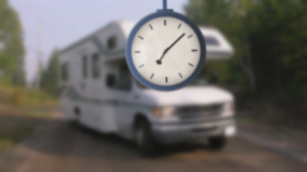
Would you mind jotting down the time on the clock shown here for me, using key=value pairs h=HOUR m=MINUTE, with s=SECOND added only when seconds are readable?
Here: h=7 m=8
